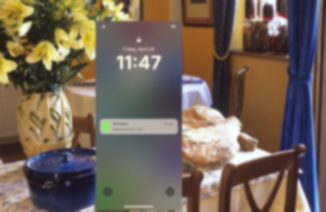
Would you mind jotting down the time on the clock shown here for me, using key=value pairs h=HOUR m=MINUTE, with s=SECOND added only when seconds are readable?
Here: h=11 m=47
